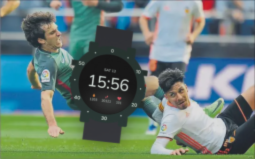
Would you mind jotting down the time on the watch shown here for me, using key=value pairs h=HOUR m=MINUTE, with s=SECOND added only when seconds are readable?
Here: h=15 m=56
